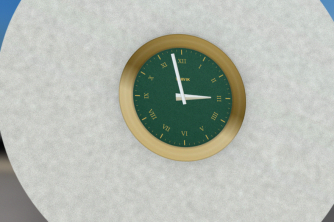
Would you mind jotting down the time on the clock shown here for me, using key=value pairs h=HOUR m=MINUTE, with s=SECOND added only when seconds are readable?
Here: h=2 m=58
